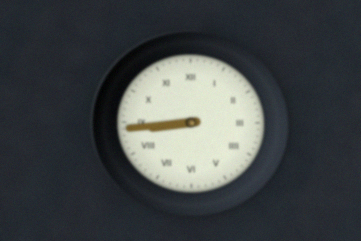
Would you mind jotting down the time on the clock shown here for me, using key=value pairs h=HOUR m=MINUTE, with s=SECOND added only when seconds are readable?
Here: h=8 m=44
